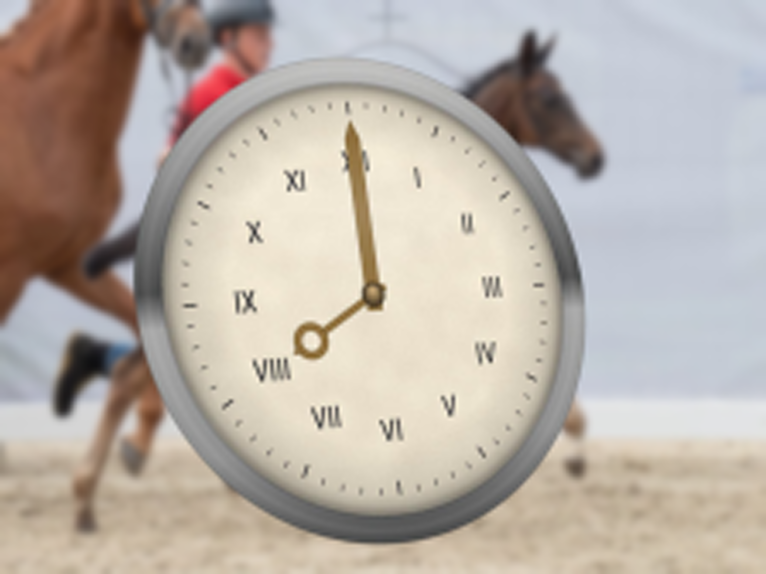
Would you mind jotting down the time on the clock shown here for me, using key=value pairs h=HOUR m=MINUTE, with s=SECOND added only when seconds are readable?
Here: h=8 m=0
